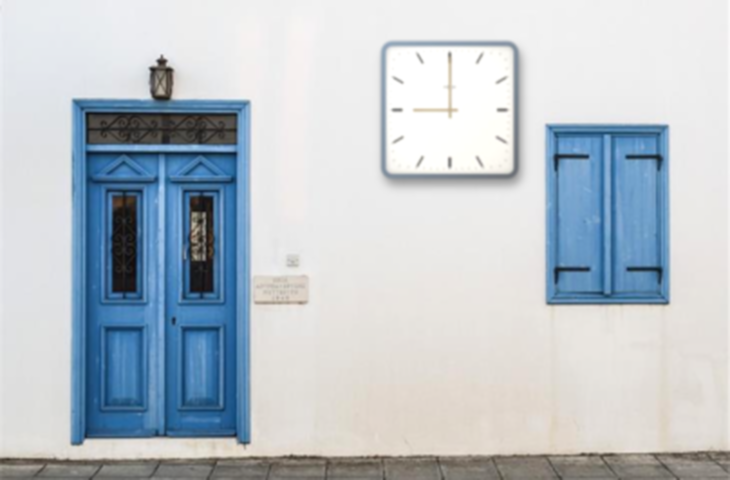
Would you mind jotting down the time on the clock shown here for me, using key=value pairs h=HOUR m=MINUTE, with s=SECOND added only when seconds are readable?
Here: h=9 m=0
